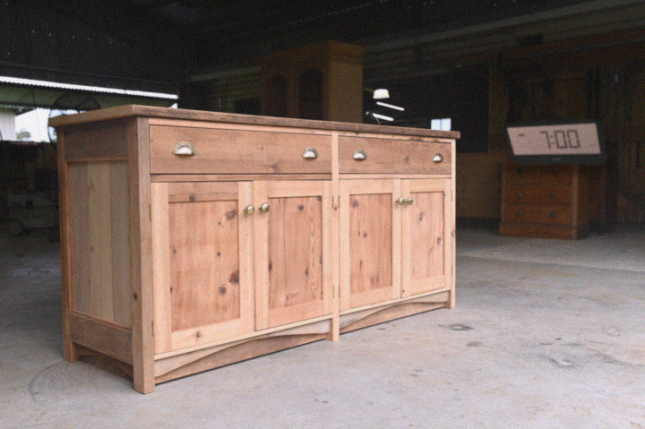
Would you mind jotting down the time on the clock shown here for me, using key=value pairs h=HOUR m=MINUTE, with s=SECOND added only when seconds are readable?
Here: h=7 m=0
